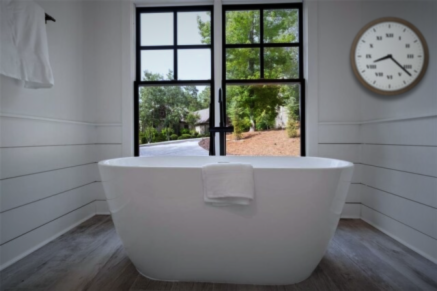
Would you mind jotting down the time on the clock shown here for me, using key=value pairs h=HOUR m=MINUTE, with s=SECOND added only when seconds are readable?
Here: h=8 m=22
